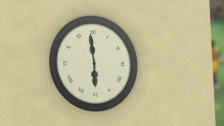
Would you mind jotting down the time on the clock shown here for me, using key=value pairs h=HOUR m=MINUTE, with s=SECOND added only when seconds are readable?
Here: h=5 m=59
